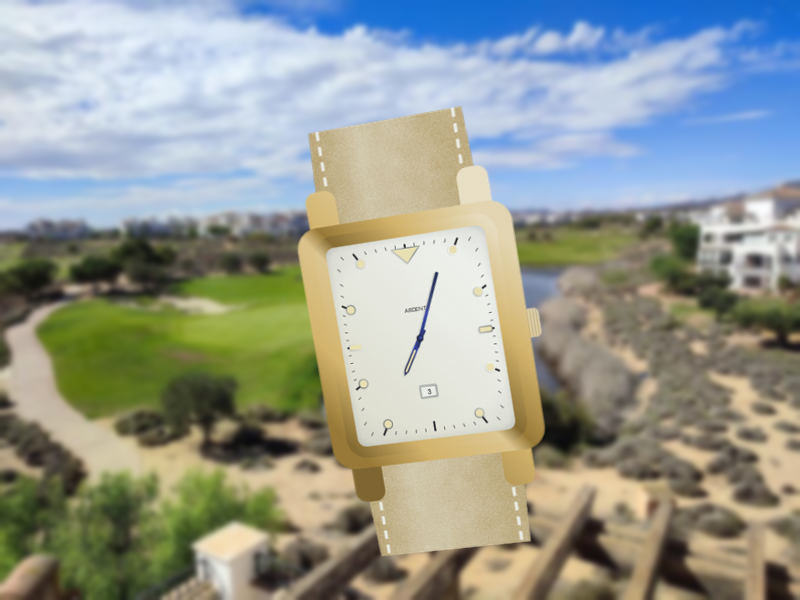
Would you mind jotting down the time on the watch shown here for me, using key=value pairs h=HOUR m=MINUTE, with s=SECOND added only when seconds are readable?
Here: h=7 m=4
